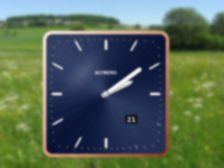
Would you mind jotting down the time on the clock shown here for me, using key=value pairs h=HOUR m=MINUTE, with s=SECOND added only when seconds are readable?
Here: h=2 m=9
